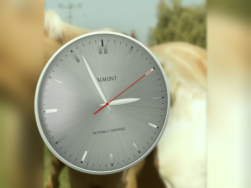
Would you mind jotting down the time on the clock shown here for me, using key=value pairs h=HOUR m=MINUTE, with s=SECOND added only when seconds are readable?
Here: h=2 m=56 s=10
